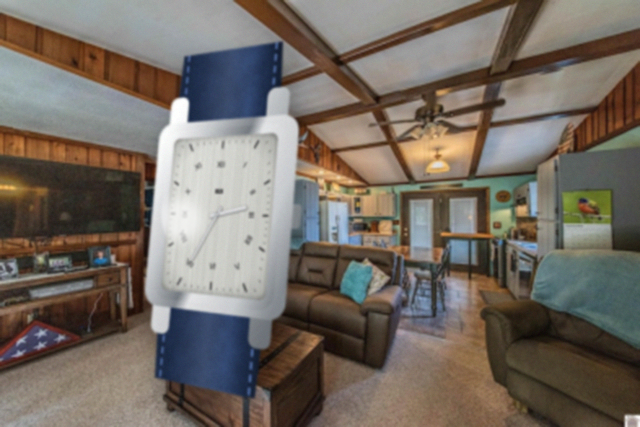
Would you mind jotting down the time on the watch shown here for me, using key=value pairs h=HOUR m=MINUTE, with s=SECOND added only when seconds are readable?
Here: h=2 m=35
